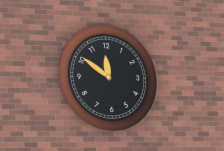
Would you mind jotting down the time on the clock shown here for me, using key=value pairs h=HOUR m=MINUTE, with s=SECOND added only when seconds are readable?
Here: h=11 m=51
